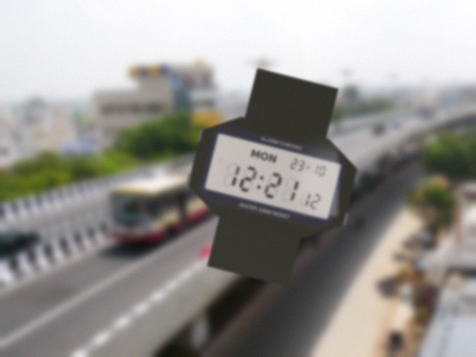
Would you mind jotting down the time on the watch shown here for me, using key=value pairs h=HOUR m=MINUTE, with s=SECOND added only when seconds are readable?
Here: h=12 m=21 s=12
